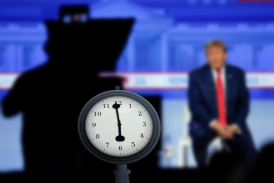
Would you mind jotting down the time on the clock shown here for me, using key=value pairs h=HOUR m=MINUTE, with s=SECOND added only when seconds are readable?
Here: h=5 m=59
